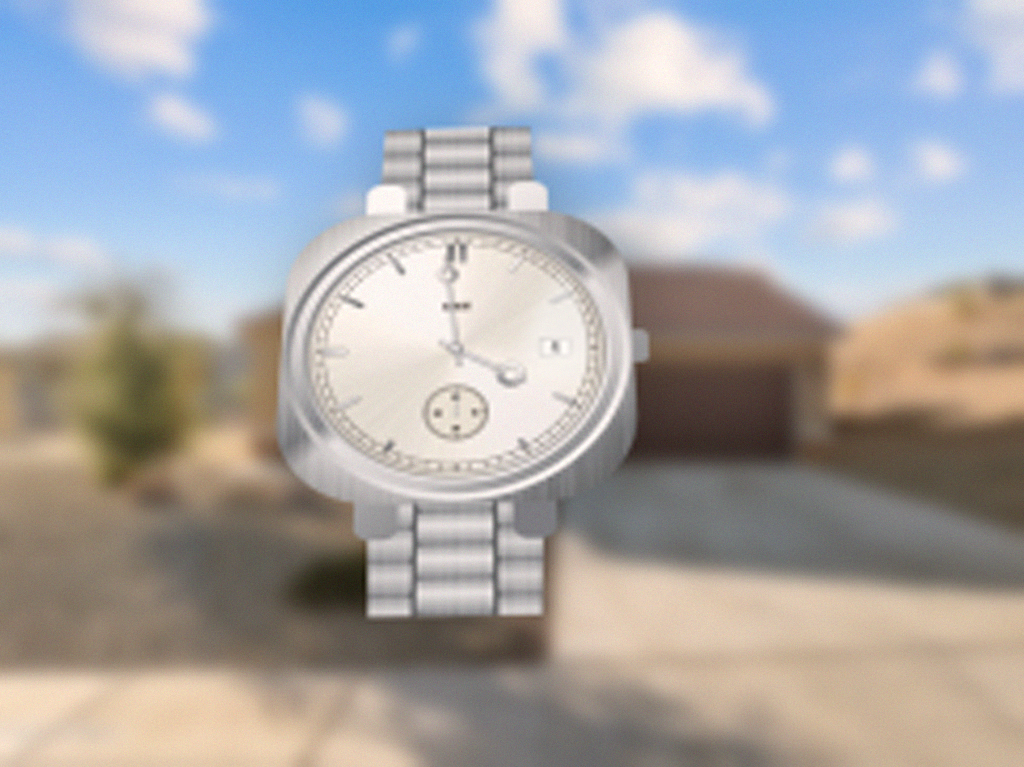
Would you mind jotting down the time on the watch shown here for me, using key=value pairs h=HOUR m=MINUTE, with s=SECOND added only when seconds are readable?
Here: h=3 m=59
